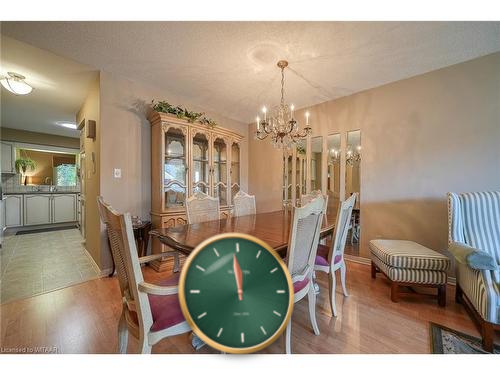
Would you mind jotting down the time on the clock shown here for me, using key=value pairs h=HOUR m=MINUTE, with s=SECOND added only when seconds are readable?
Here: h=11 m=59
